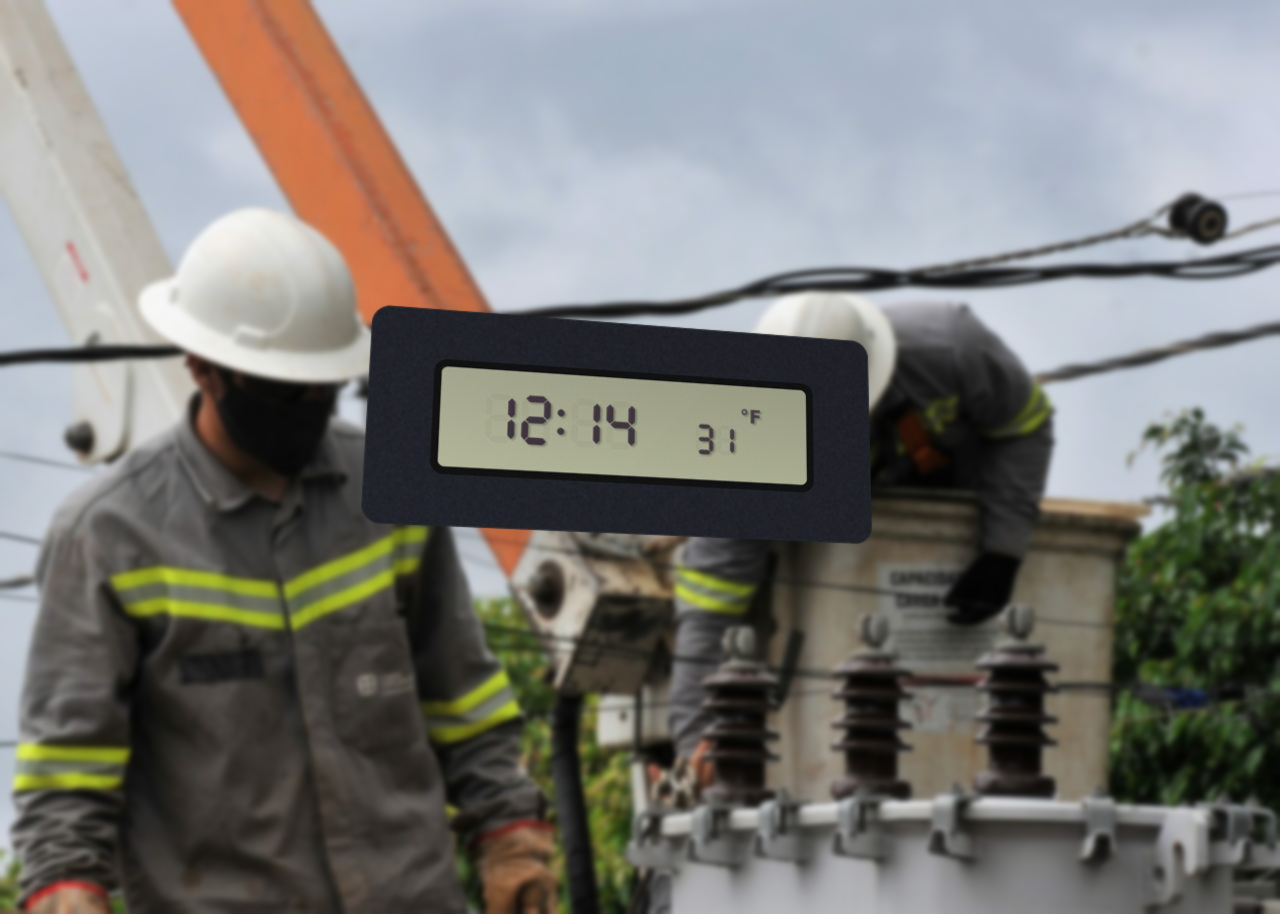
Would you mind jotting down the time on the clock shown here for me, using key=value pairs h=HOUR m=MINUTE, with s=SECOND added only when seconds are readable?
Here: h=12 m=14
